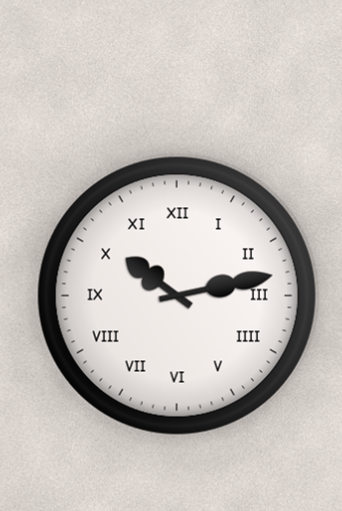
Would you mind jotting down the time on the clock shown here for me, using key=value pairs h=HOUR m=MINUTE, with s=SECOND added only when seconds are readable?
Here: h=10 m=13
